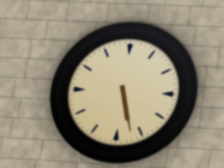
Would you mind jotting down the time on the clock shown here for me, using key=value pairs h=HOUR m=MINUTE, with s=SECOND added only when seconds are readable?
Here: h=5 m=27
